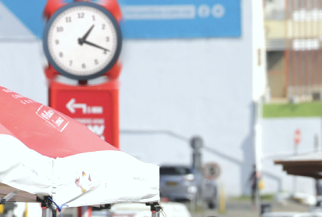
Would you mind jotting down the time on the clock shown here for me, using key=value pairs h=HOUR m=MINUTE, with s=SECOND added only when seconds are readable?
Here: h=1 m=19
